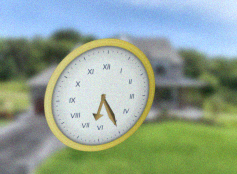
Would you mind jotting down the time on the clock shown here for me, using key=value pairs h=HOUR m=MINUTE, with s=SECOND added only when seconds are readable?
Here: h=6 m=25
